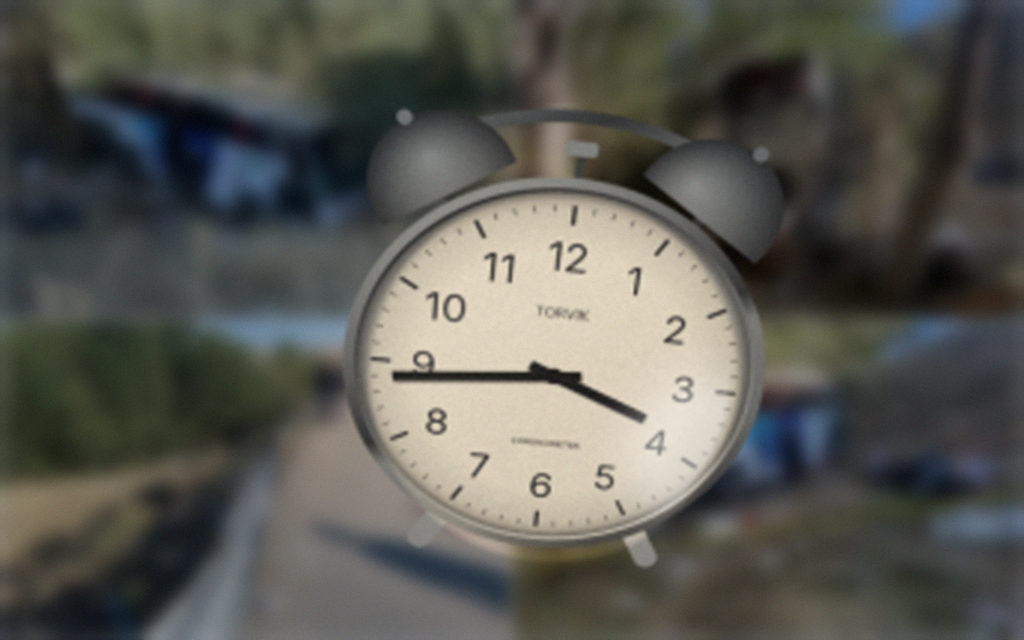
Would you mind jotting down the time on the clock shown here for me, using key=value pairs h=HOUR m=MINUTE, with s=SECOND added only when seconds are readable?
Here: h=3 m=44
